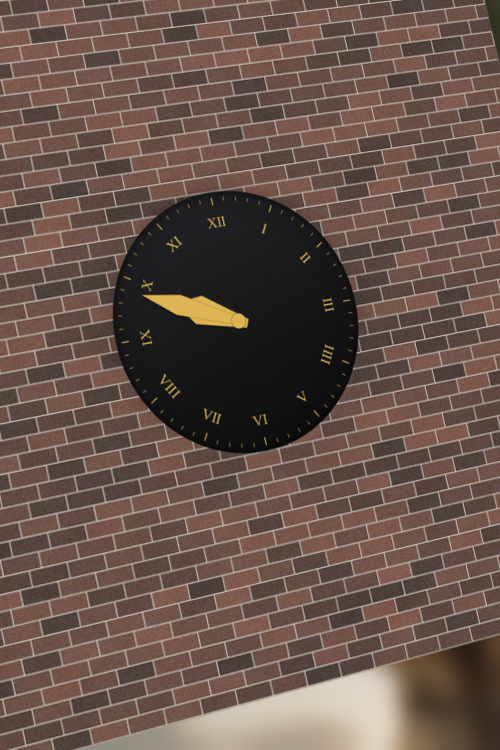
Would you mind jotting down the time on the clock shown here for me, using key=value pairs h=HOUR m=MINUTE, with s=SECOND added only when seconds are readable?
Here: h=9 m=49
